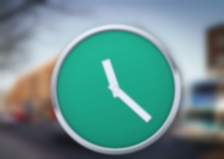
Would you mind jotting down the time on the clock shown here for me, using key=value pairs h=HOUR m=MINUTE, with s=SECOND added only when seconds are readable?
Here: h=11 m=22
